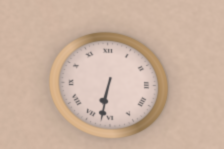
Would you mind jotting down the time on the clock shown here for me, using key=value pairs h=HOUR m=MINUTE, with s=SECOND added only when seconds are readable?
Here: h=6 m=32
